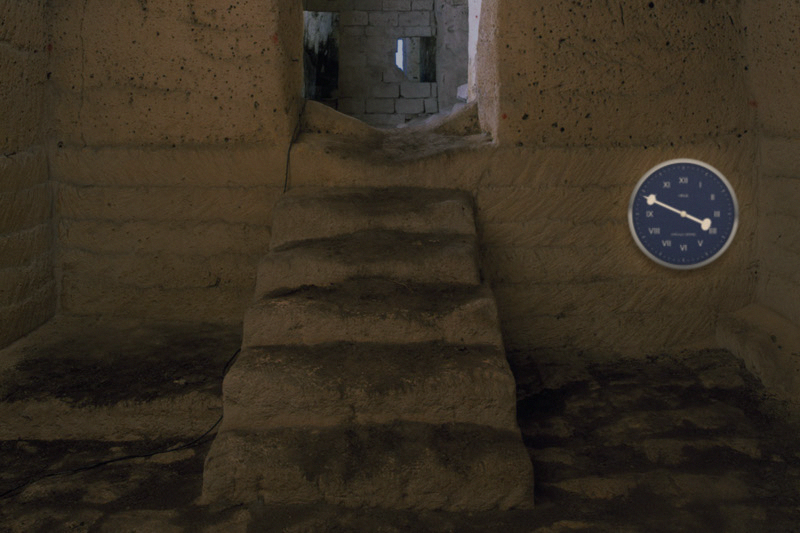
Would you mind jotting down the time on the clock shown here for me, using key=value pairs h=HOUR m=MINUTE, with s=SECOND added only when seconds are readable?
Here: h=3 m=49
